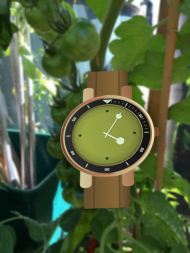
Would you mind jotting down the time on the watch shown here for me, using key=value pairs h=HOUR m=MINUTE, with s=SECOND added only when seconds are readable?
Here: h=4 m=5
